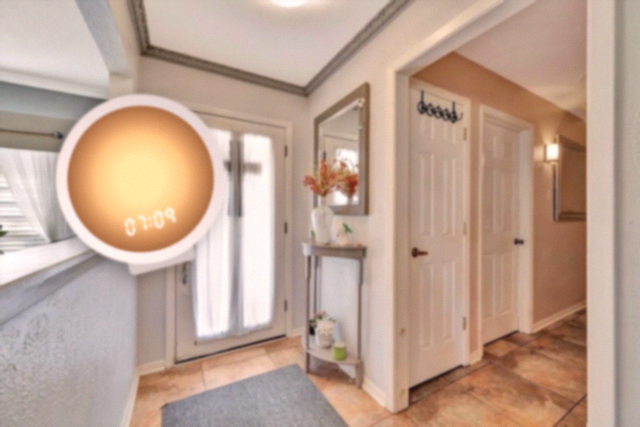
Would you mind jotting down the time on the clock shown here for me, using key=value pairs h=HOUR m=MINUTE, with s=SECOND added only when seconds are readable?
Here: h=7 m=9
